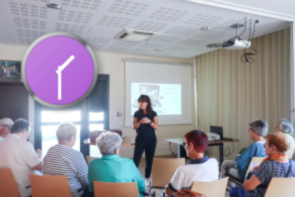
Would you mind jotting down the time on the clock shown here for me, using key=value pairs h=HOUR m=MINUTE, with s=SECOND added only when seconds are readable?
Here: h=1 m=30
